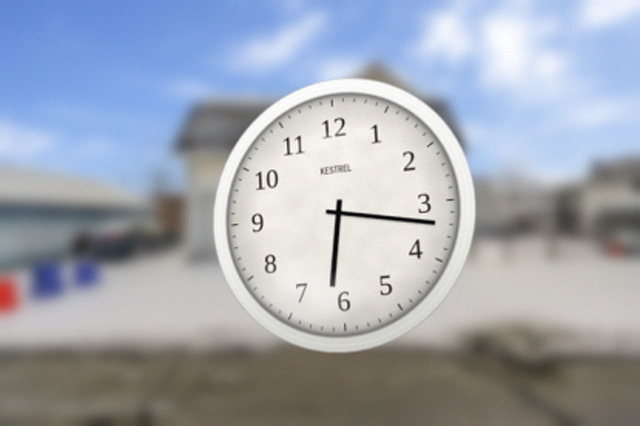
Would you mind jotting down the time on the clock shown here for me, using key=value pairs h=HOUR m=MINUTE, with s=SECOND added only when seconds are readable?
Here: h=6 m=17
